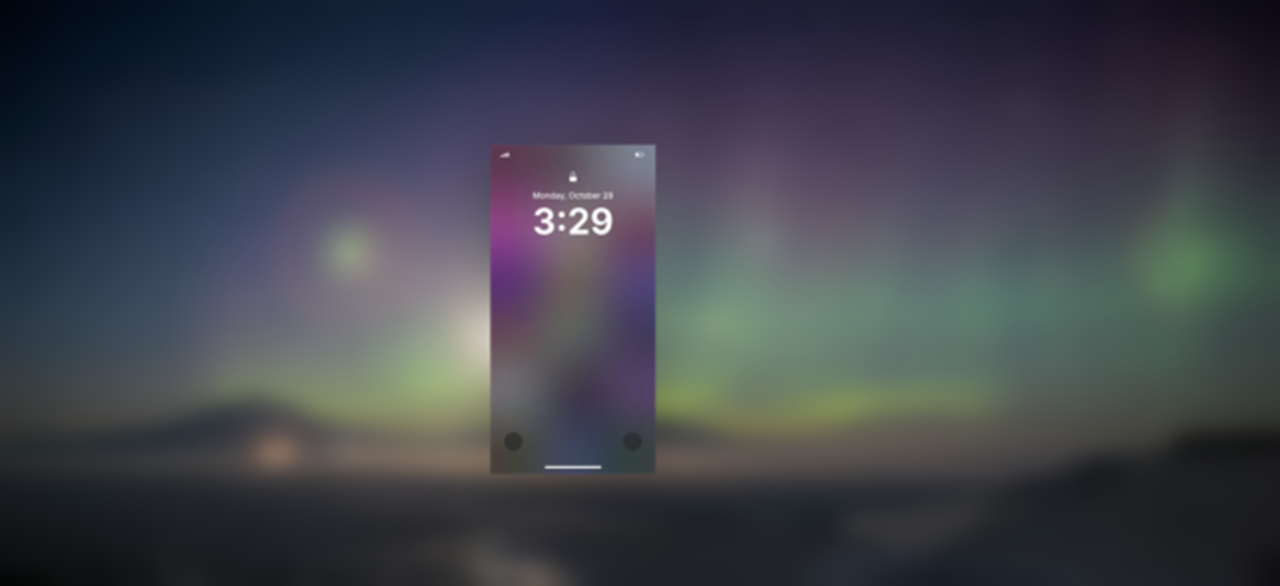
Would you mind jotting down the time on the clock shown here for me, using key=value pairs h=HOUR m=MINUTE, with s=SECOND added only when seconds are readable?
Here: h=3 m=29
